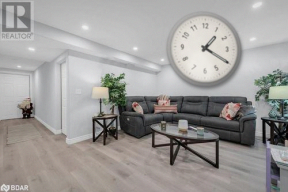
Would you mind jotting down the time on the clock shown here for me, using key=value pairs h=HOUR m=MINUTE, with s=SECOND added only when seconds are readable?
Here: h=1 m=20
